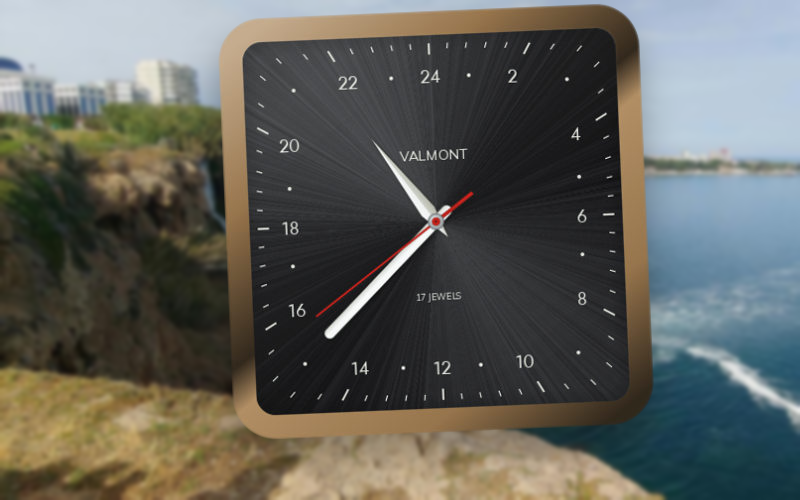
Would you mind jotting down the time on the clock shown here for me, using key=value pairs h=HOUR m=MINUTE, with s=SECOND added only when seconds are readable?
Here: h=21 m=37 s=39
